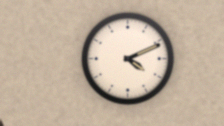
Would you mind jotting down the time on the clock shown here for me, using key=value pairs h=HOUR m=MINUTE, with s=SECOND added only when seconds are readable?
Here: h=4 m=11
